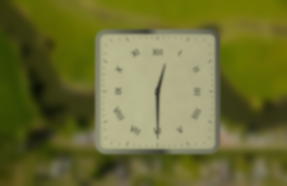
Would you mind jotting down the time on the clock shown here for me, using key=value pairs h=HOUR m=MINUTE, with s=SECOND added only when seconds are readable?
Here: h=12 m=30
